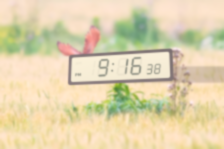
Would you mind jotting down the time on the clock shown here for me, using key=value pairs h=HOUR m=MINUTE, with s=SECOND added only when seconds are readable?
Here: h=9 m=16 s=38
